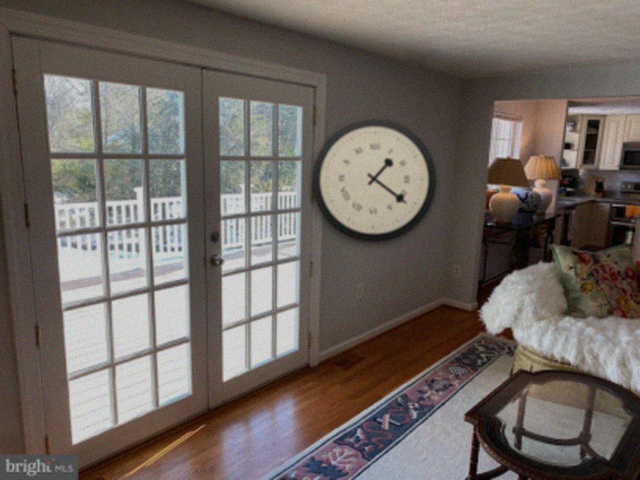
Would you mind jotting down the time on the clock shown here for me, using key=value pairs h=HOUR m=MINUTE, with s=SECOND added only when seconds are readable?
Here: h=1 m=21
